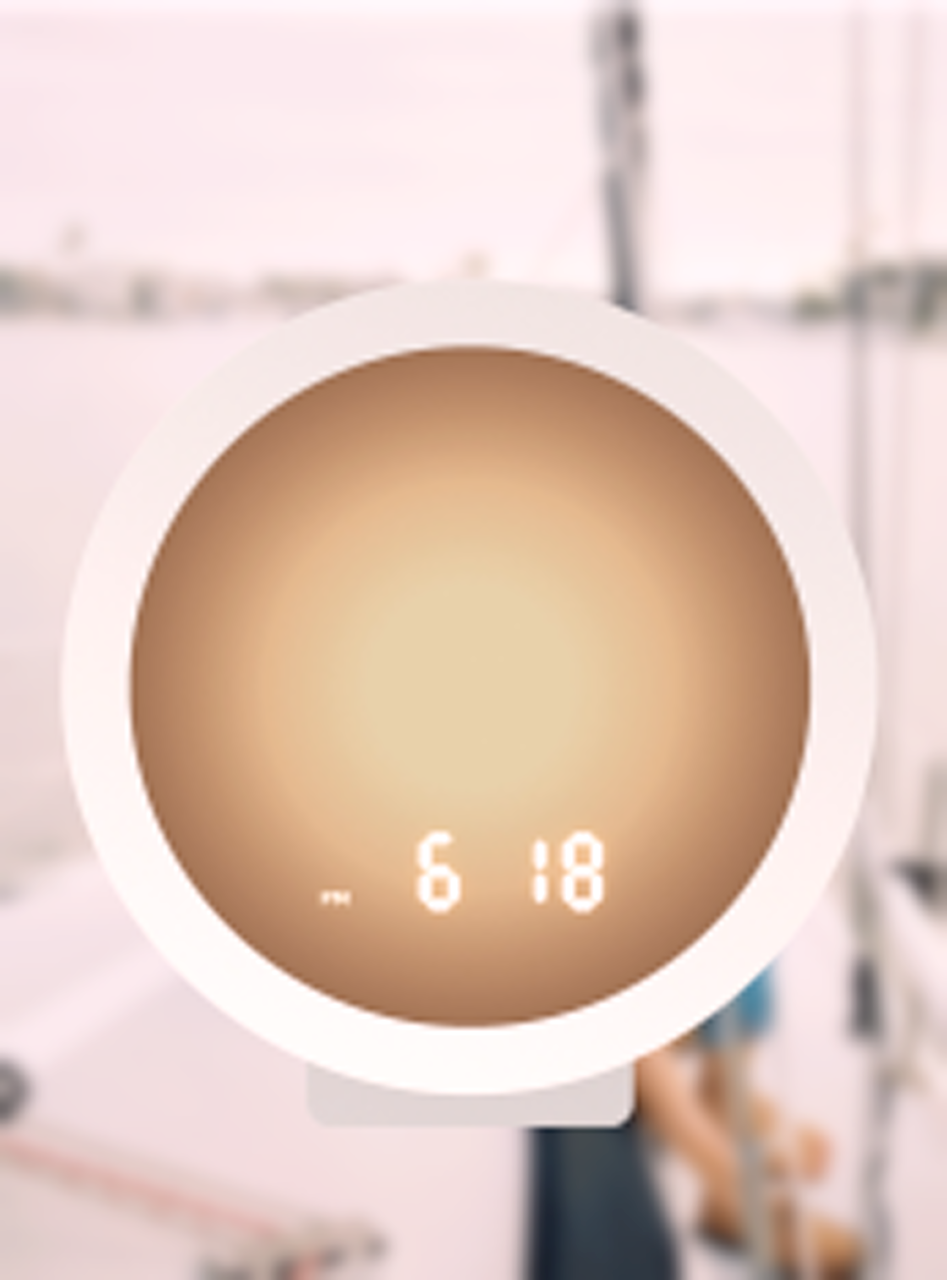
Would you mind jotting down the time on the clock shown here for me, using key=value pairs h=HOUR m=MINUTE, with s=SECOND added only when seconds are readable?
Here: h=6 m=18
